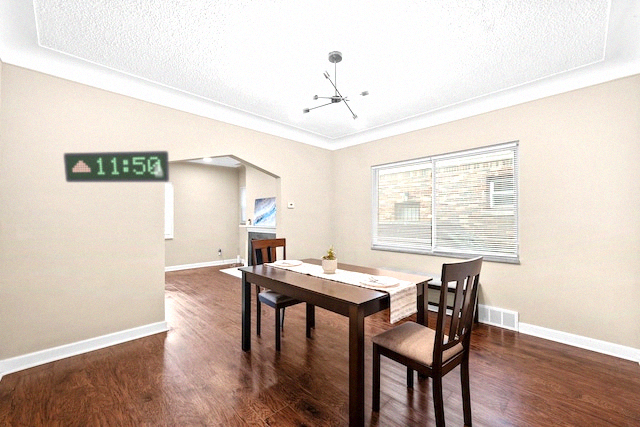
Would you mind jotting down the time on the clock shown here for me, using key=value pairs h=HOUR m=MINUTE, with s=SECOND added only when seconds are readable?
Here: h=11 m=50
